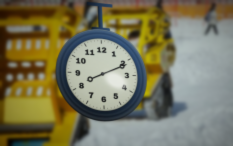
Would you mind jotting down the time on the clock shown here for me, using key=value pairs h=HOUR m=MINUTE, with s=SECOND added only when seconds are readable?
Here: h=8 m=11
